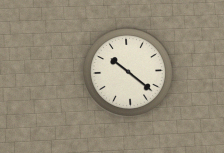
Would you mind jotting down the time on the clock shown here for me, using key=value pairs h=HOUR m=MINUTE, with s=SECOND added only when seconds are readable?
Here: h=10 m=22
